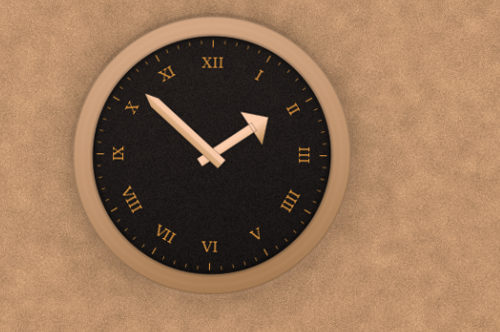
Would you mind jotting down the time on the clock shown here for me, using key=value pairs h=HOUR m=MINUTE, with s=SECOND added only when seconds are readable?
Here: h=1 m=52
